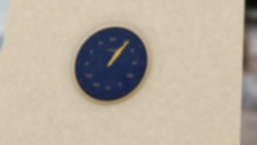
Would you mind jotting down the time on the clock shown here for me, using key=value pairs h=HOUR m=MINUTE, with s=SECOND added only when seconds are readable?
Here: h=1 m=6
